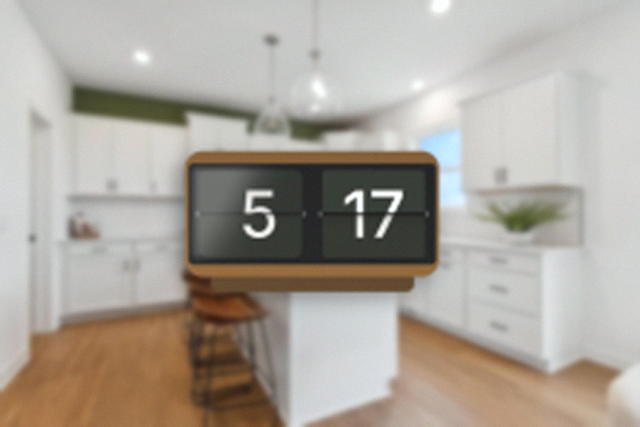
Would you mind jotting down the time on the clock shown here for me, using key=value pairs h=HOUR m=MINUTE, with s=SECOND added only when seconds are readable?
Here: h=5 m=17
